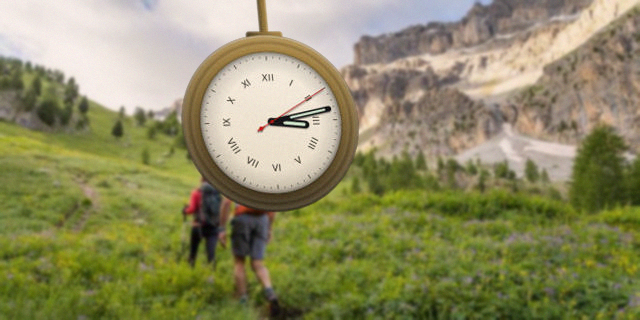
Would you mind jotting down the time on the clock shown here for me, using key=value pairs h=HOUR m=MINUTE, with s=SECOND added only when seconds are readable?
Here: h=3 m=13 s=10
